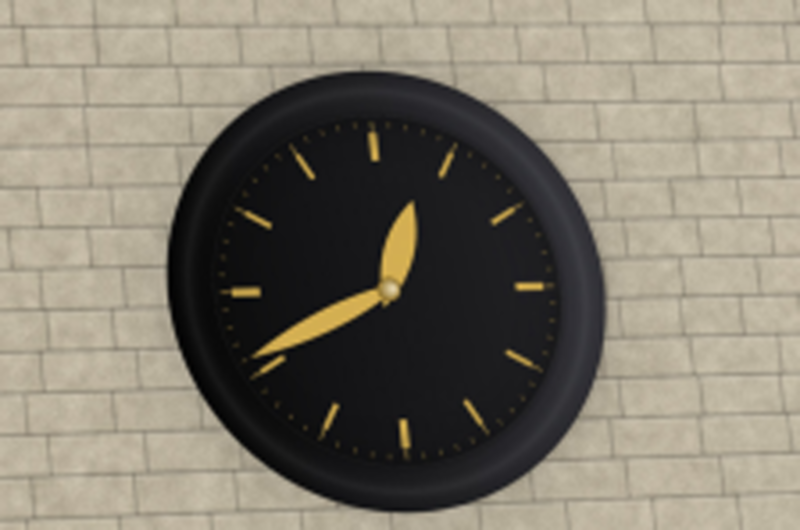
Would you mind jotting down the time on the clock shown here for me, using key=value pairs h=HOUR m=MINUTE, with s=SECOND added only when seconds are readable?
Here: h=12 m=41
